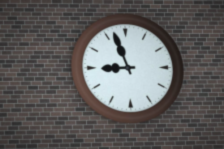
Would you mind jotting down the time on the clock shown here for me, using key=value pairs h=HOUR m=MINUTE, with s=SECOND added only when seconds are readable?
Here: h=8 m=57
